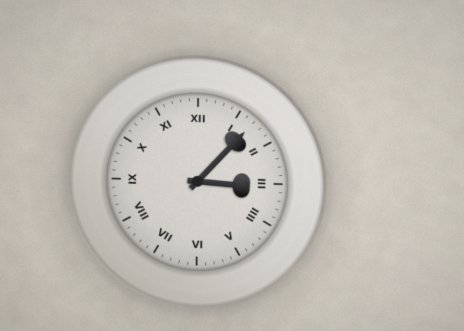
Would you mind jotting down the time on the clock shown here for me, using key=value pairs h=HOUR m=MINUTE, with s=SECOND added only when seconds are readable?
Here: h=3 m=7
